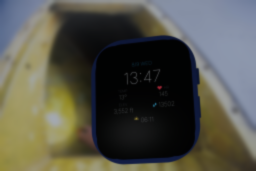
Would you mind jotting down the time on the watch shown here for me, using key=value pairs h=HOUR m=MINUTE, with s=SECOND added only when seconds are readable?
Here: h=13 m=47
